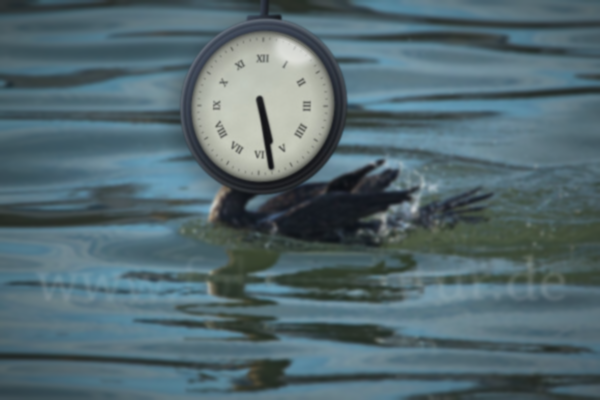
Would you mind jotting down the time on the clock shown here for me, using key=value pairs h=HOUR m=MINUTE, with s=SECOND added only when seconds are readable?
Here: h=5 m=28
